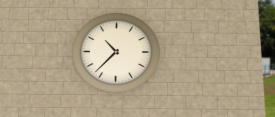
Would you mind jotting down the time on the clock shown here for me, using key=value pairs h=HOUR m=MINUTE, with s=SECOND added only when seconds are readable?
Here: h=10 m=37
